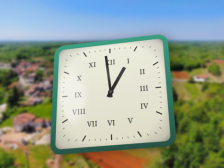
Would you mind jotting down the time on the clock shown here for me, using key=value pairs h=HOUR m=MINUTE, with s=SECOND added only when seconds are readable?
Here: h=12 m=59
